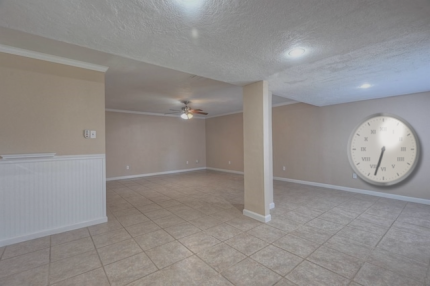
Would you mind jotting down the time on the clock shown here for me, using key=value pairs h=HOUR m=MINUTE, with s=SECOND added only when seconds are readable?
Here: h=6 m=33
